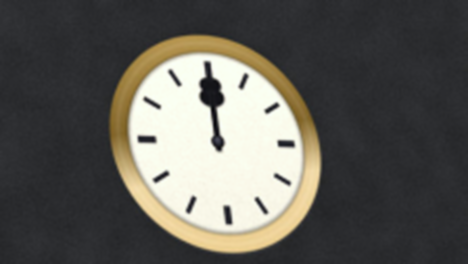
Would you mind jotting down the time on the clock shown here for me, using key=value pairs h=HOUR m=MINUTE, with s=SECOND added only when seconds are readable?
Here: h=12 m=0
